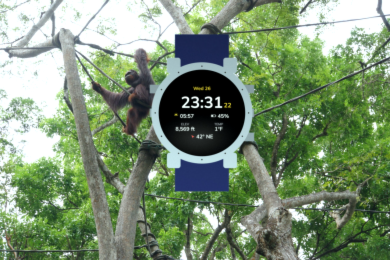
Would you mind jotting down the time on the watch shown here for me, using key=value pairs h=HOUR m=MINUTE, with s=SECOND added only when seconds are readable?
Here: h=23 m=31
